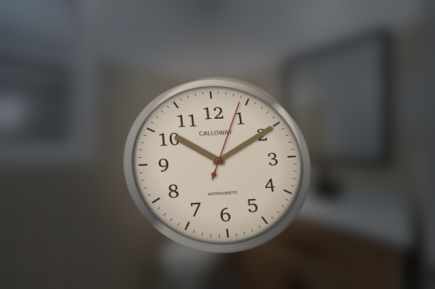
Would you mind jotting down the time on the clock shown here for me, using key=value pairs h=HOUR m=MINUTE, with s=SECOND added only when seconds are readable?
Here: h=10 m=10 s=4
